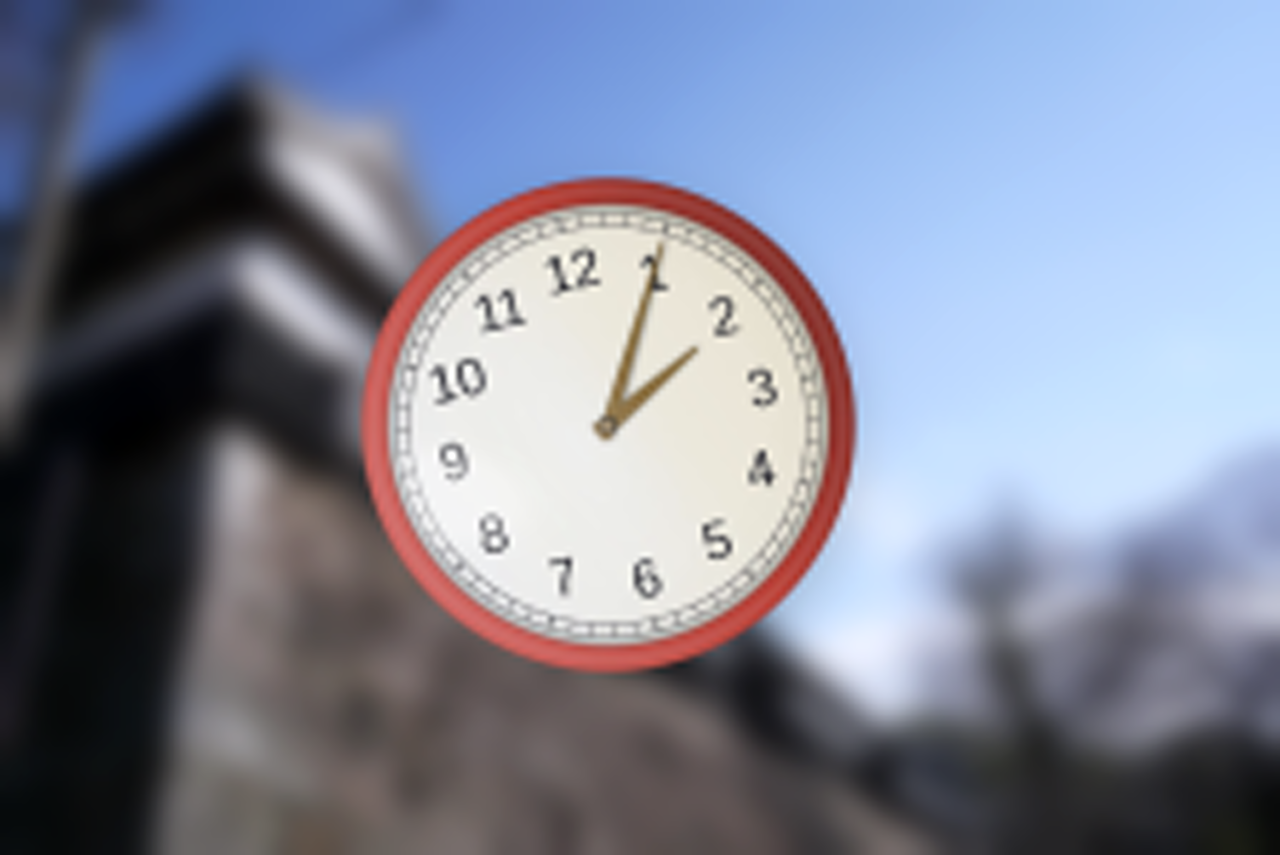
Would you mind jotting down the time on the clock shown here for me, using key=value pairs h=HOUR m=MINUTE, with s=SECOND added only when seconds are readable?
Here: h=2 m=5
